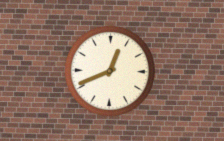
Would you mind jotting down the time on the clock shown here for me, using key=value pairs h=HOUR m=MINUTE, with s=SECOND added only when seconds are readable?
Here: h=12 m=41
